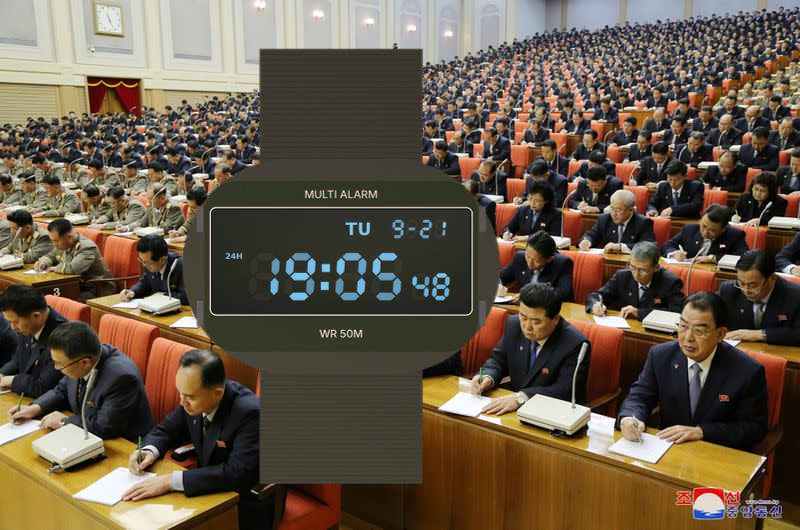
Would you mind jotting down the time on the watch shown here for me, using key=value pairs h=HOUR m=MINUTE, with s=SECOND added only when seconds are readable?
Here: h=19 m=5 s=48
